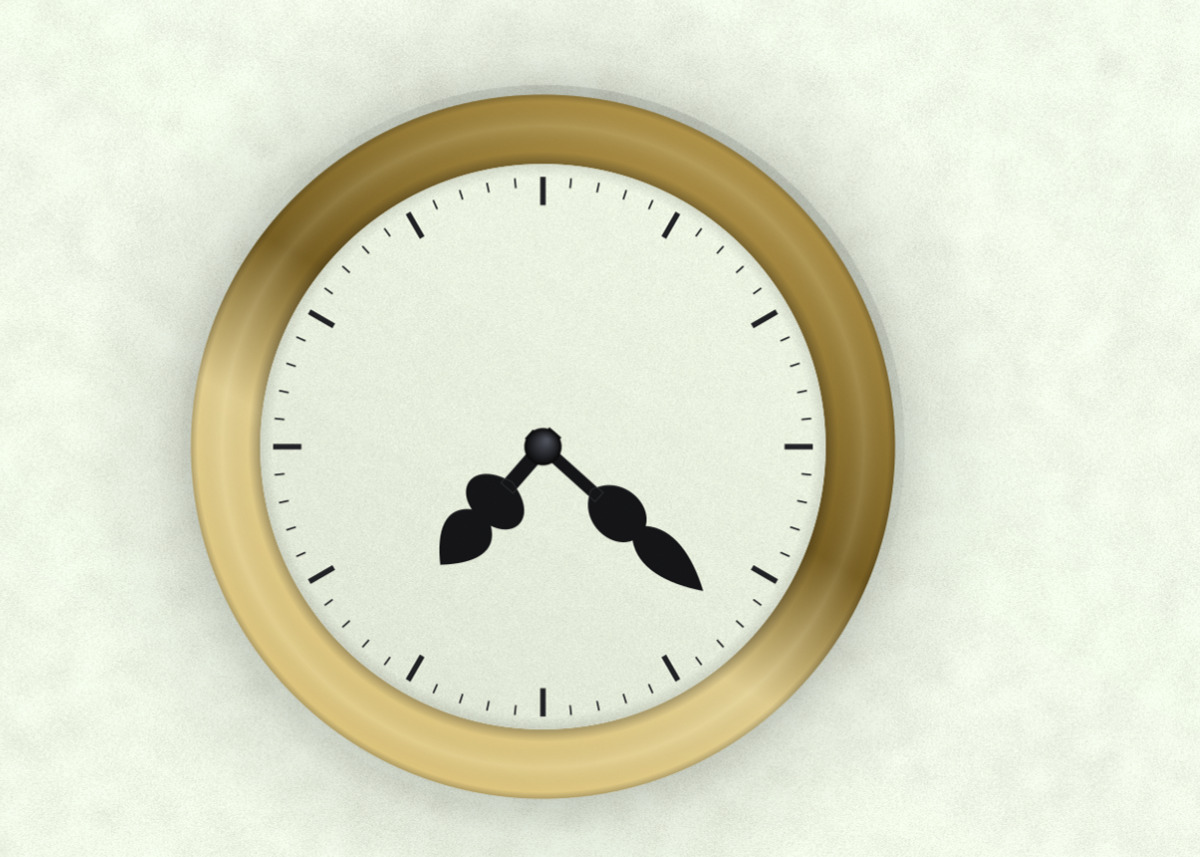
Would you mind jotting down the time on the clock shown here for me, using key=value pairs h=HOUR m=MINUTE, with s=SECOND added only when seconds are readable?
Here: h=7 m=22
